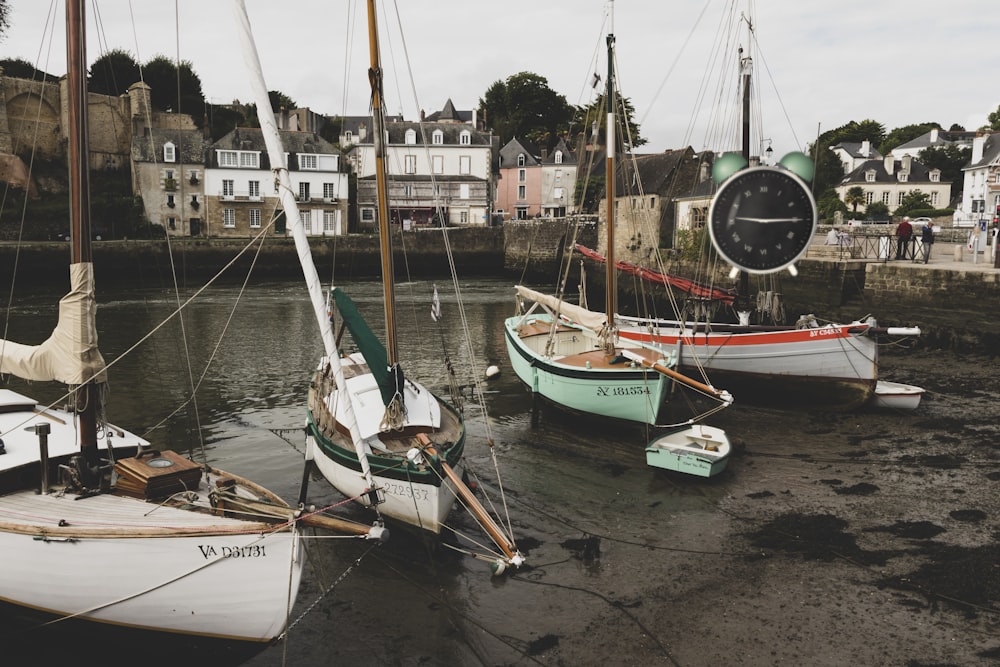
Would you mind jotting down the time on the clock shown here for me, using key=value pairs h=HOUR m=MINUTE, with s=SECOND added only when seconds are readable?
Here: h=9 m=15
